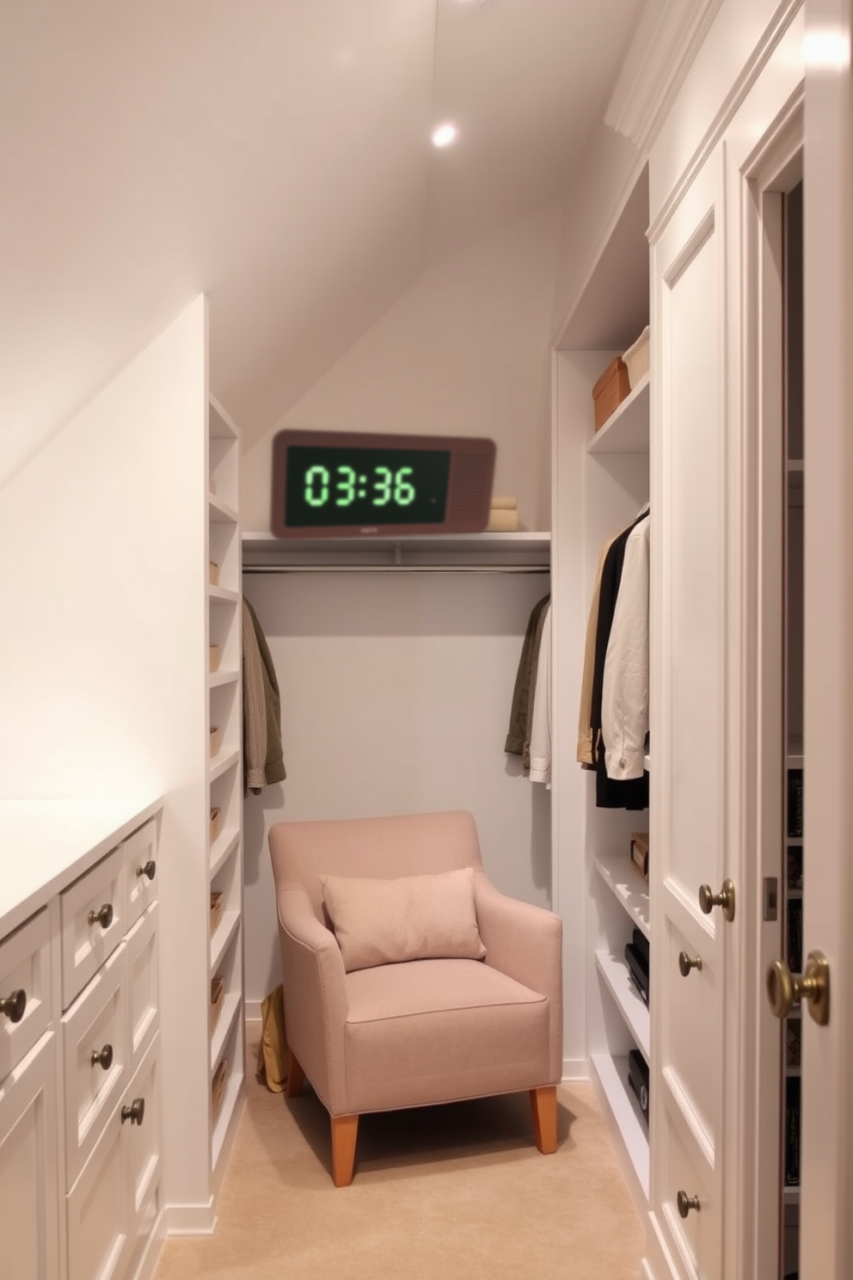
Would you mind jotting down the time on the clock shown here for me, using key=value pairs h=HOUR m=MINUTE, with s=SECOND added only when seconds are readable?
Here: h=3 m=36
